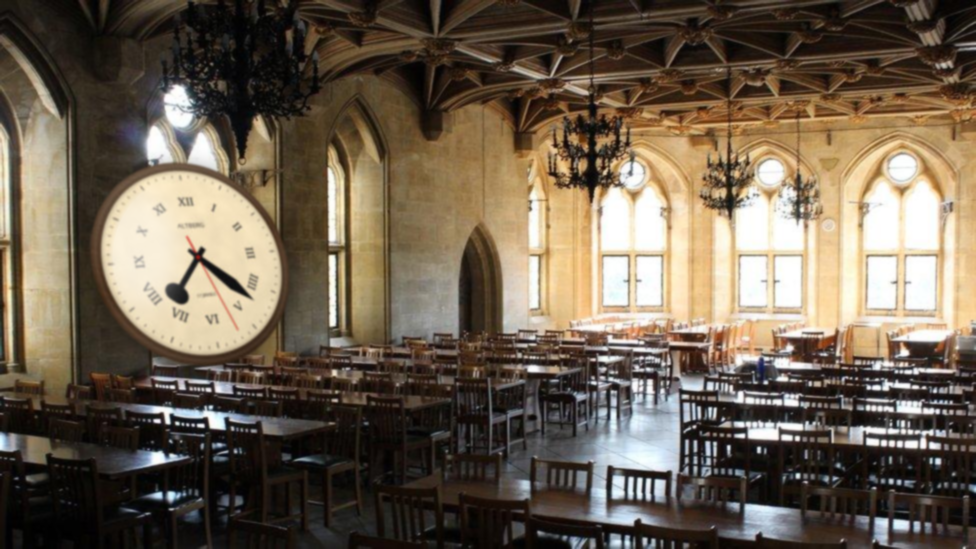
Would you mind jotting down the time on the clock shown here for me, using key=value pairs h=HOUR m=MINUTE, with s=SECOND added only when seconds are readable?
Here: h=7 m=22 s=27
